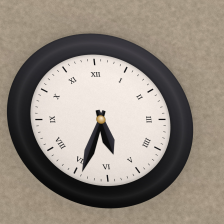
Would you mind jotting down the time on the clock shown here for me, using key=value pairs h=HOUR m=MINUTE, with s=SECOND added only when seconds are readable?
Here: h=5 m=34
